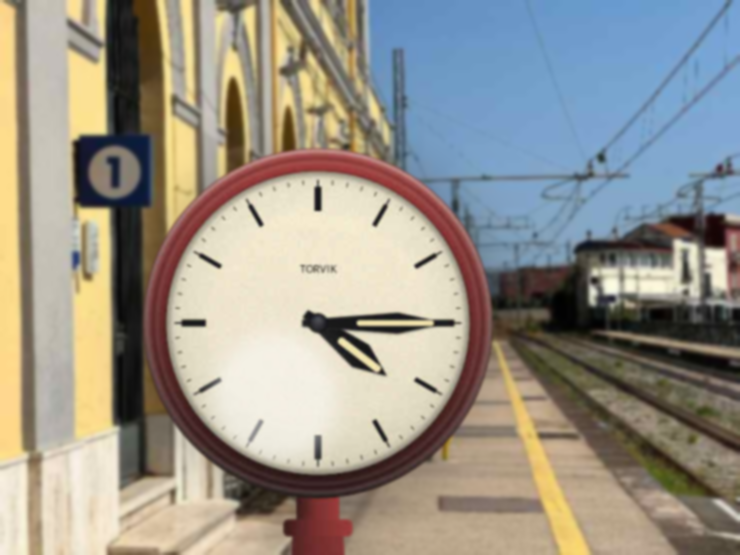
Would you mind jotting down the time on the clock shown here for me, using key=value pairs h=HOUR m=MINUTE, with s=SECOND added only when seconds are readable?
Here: h=4 m=15
